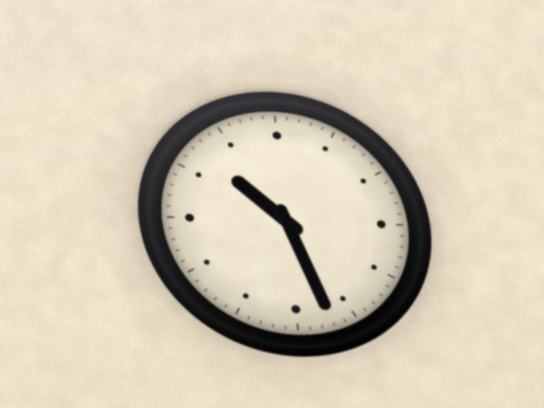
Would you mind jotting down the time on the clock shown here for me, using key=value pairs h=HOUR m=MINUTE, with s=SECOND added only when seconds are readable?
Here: h=10 m=27
